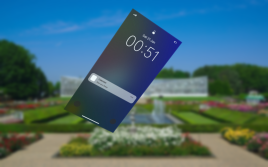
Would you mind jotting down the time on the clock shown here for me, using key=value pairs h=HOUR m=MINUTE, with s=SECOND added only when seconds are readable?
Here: h=0 m=51
